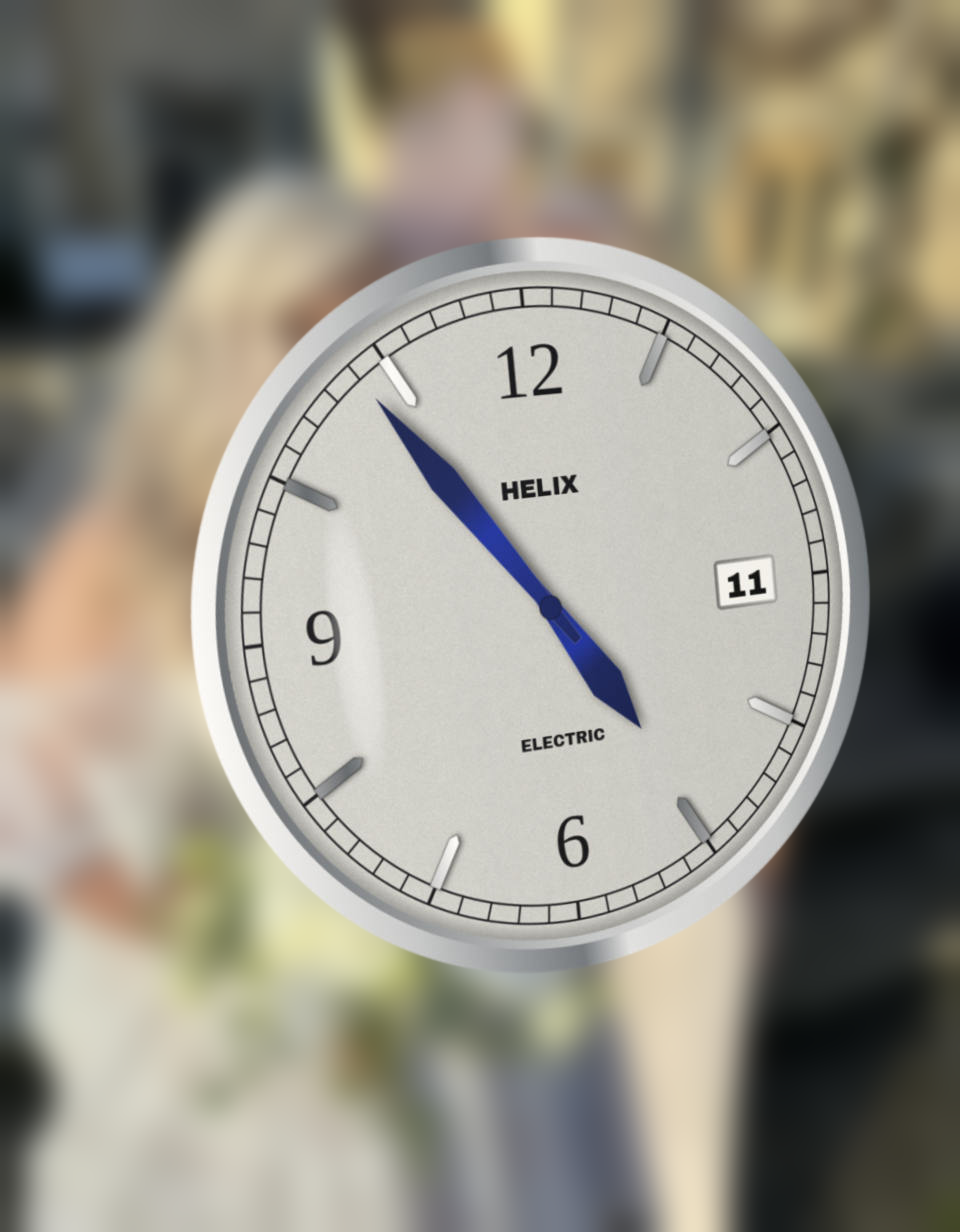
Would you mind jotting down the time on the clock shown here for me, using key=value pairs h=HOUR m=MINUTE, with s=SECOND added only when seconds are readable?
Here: h=4 m=54
